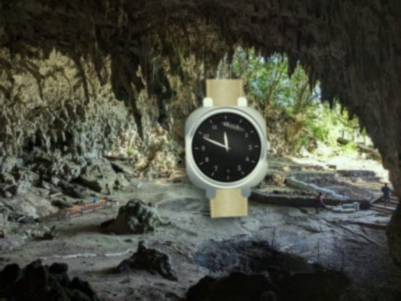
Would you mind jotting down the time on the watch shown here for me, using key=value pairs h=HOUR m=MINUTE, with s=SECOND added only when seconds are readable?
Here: h=11 m=49
